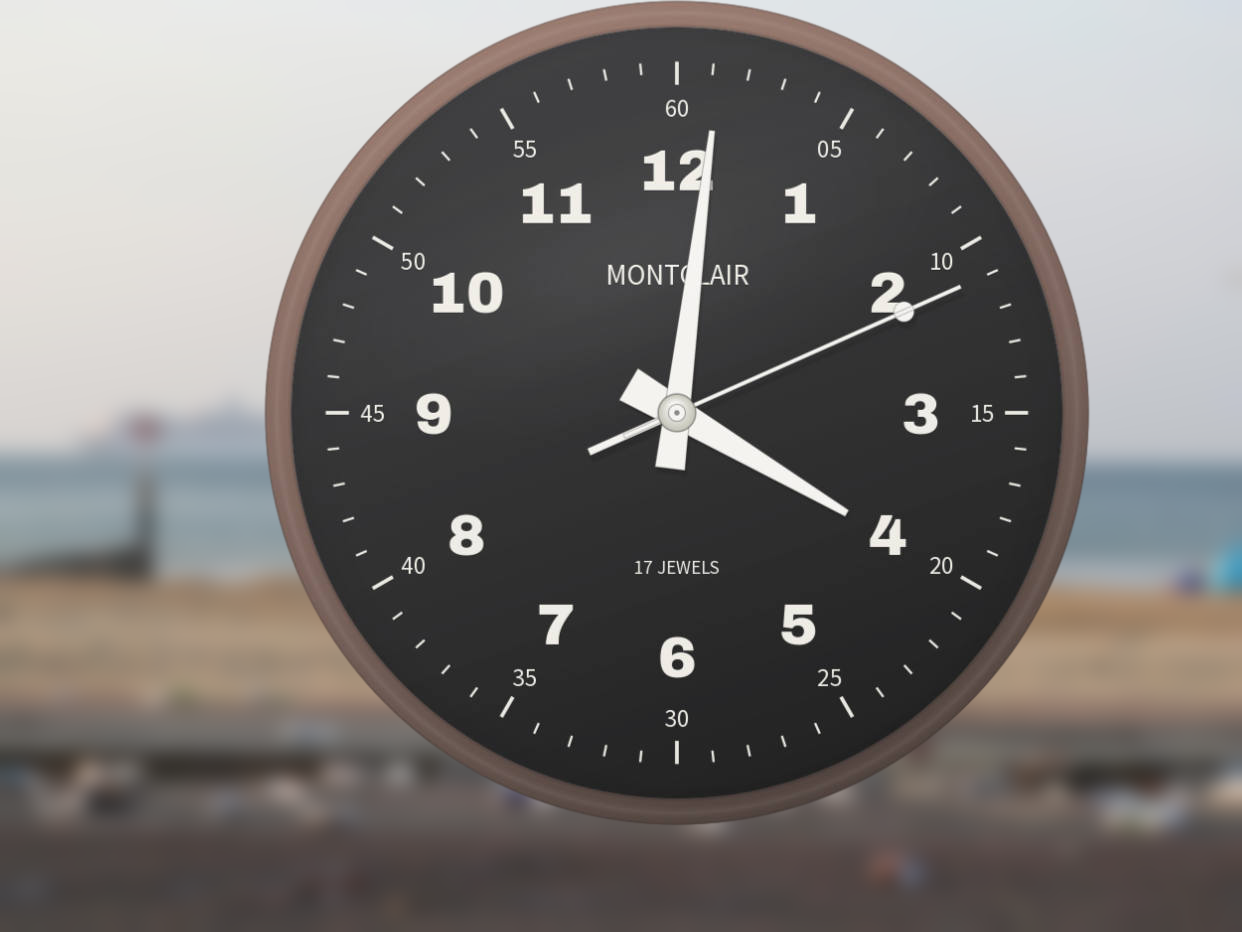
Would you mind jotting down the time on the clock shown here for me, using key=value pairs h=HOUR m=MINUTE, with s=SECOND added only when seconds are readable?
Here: h=4 m=1 s=11
